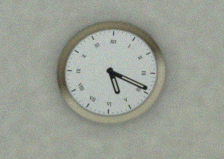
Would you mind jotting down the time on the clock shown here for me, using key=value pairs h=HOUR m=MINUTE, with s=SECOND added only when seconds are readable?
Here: h=5 m=19
